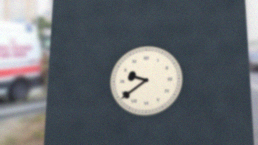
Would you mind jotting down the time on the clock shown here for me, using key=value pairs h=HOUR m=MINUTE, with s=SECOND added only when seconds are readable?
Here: h=9 m=39
